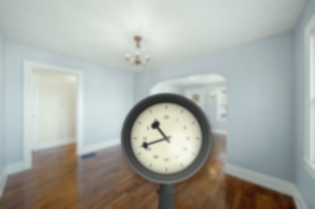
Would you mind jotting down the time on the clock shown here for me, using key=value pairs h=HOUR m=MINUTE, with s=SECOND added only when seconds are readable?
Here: h=10 m=42
